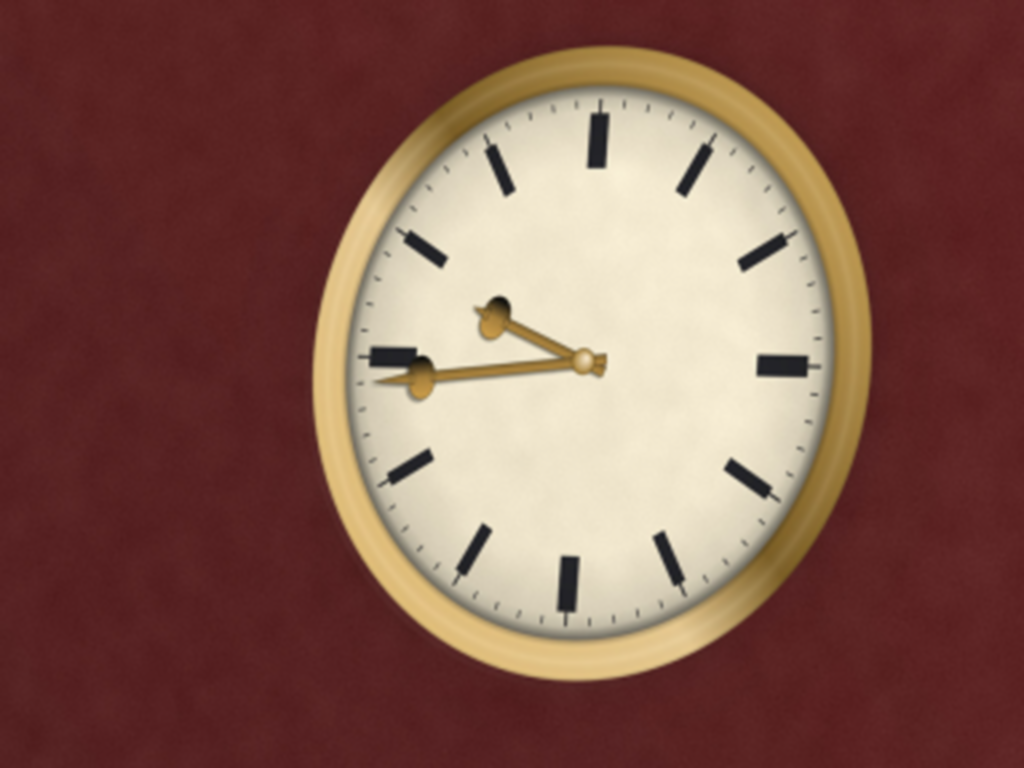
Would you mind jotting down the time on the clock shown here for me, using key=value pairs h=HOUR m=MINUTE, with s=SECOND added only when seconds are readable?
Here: h=9 m=44
